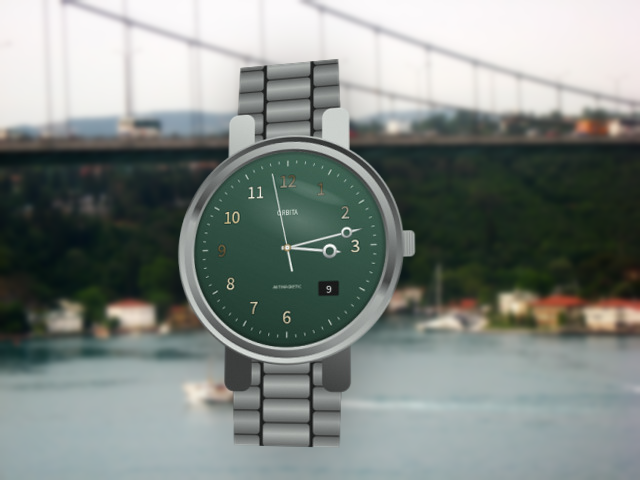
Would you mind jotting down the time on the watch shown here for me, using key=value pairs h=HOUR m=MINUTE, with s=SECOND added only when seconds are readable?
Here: h=3 m=12 s=58
